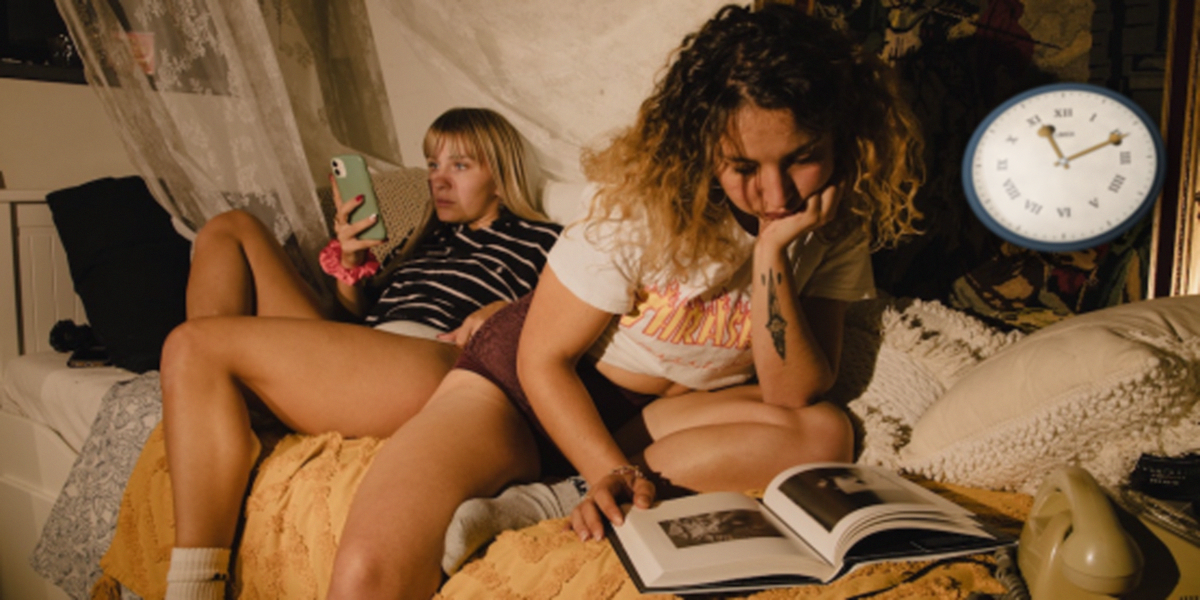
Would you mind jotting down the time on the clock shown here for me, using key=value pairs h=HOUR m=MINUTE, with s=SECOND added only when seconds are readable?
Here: h=11 m=11
